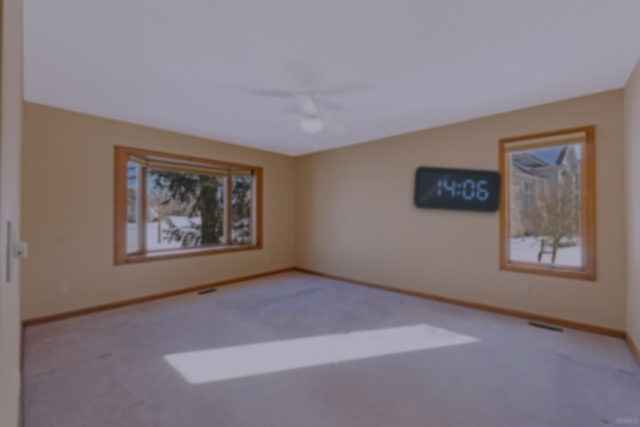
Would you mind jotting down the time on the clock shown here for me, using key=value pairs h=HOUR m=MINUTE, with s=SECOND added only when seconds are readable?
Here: h=14 m=6
